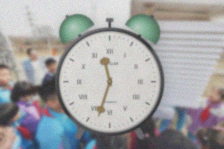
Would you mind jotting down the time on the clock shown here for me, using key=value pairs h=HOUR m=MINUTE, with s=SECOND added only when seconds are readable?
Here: h=11 m=33
